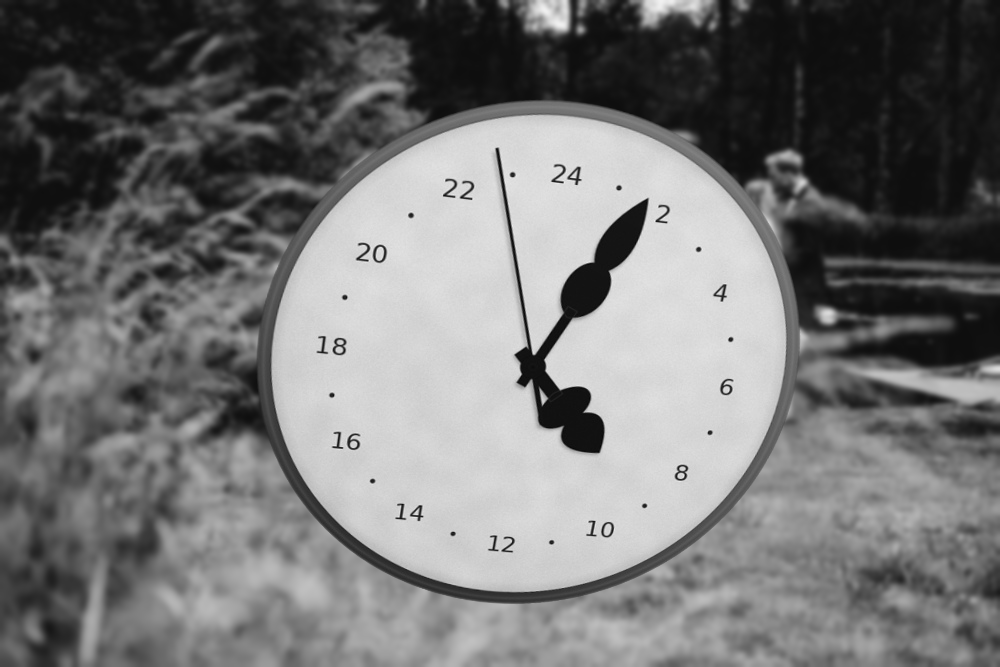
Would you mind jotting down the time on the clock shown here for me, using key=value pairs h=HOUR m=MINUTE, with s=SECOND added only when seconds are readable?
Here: h=9 m=3 s=57
